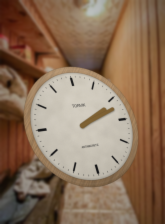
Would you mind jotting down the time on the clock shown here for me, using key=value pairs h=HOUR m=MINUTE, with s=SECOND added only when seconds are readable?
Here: h=2 m=12
